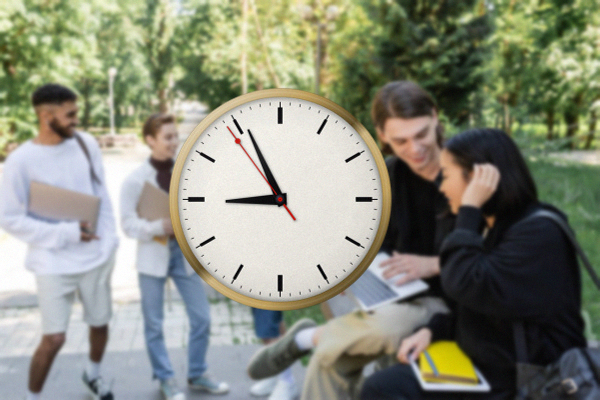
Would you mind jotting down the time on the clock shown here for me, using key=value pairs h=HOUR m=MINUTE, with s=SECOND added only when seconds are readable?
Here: h=8 m=55 s=54
